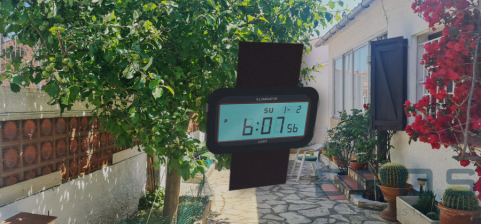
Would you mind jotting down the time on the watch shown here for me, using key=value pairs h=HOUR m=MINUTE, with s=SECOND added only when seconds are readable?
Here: h=6 m=7 s=56
